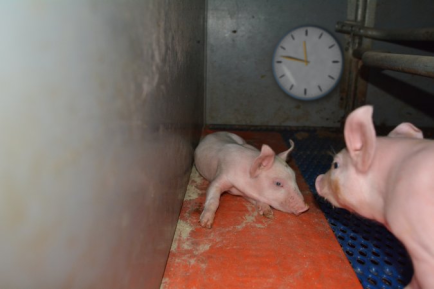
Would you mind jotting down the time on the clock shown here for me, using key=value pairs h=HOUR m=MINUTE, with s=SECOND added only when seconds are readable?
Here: h=11 m=47
